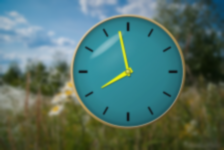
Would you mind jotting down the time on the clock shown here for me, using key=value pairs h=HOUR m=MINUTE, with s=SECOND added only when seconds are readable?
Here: h=7 m=58
